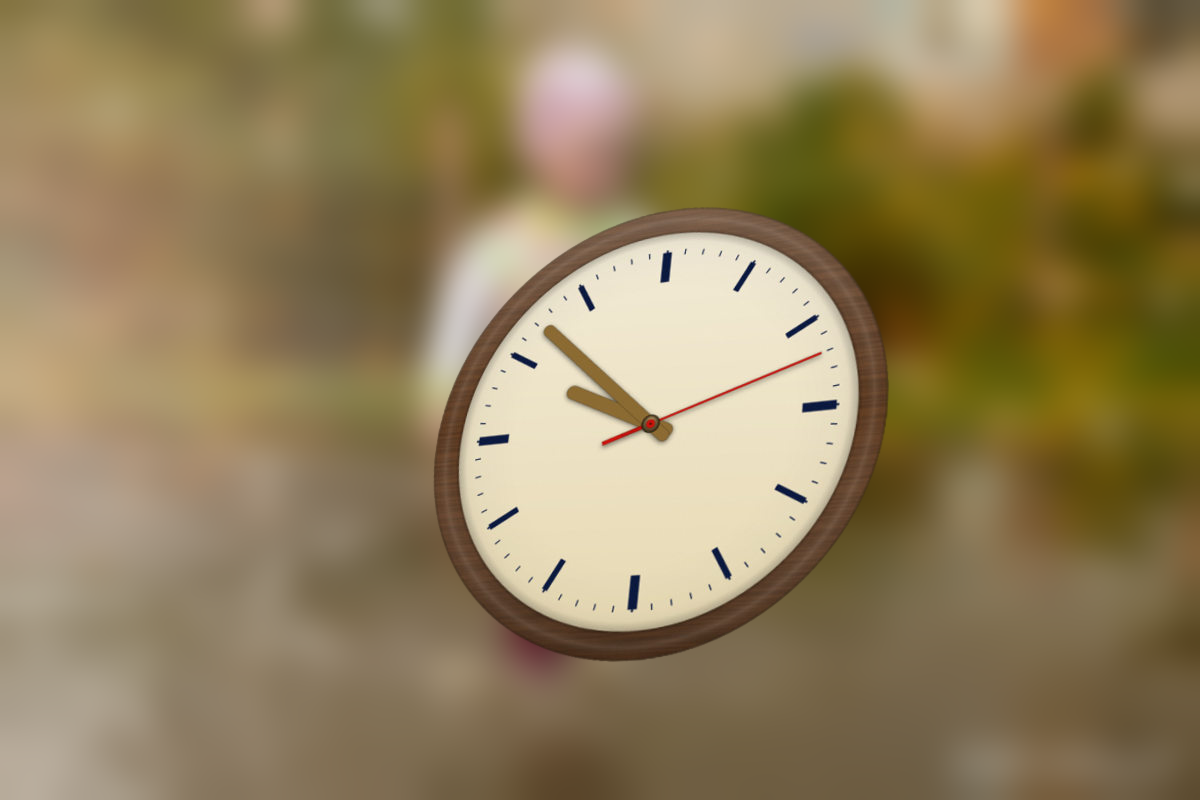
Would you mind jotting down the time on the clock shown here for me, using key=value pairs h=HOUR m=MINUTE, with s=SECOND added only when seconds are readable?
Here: h=9 m=52 s=12
